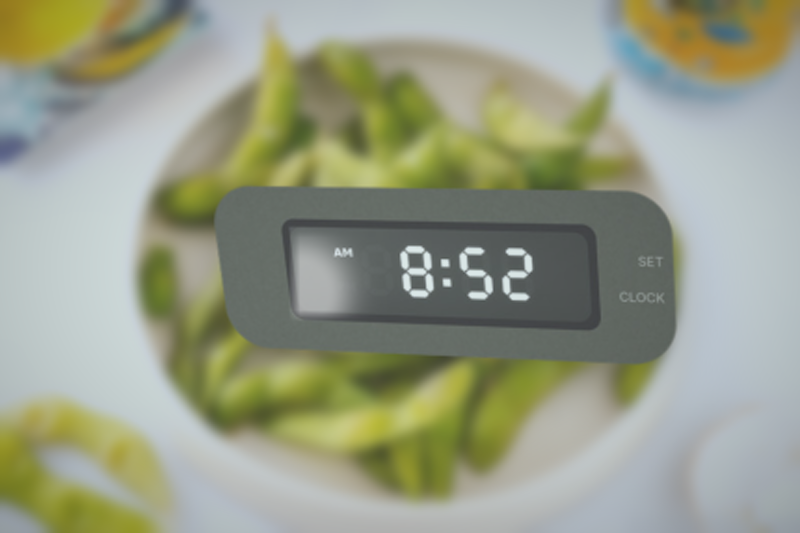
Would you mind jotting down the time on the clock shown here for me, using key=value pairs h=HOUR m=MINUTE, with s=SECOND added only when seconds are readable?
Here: h=8 m=52
